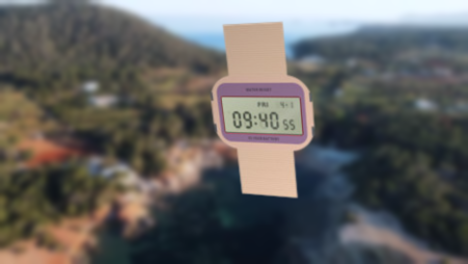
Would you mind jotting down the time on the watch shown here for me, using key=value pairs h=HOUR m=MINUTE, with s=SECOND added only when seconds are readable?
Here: h=9 m=40 s=55
